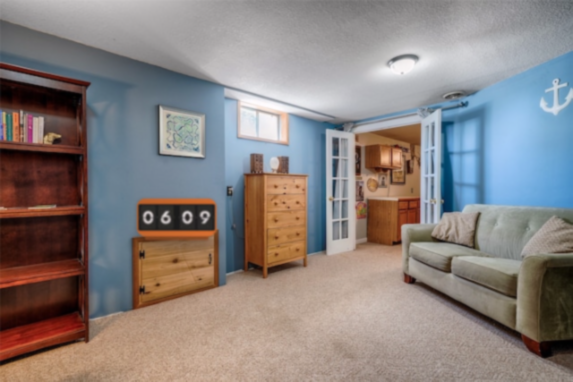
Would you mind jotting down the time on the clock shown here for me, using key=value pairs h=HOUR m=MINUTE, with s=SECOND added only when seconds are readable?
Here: h=6 m=9
